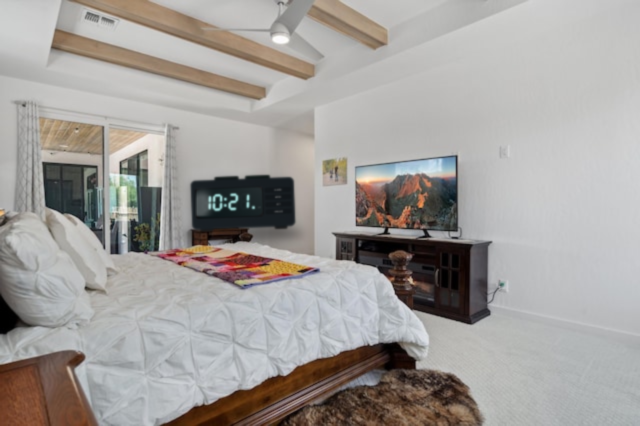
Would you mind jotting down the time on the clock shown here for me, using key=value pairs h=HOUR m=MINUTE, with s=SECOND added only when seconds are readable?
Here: h=10 m=21
